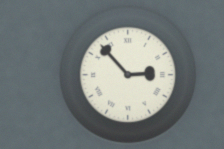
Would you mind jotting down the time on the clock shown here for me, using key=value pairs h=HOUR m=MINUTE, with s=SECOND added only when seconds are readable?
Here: h=2 m=53
